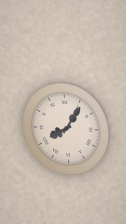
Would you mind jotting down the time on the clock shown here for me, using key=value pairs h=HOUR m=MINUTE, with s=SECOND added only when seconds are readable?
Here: h=8 m=6
